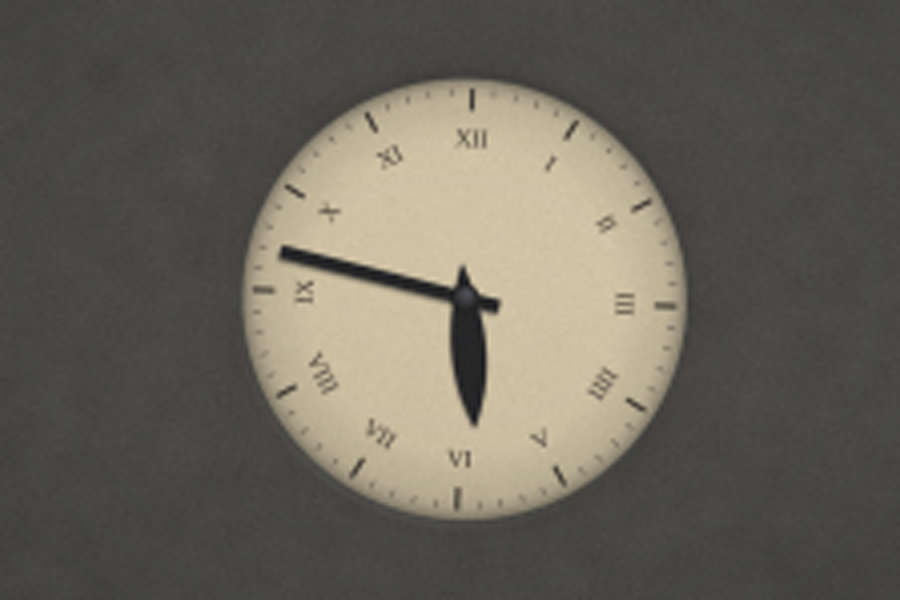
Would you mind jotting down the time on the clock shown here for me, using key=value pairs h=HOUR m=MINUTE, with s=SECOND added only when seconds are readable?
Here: h=5 m=47
